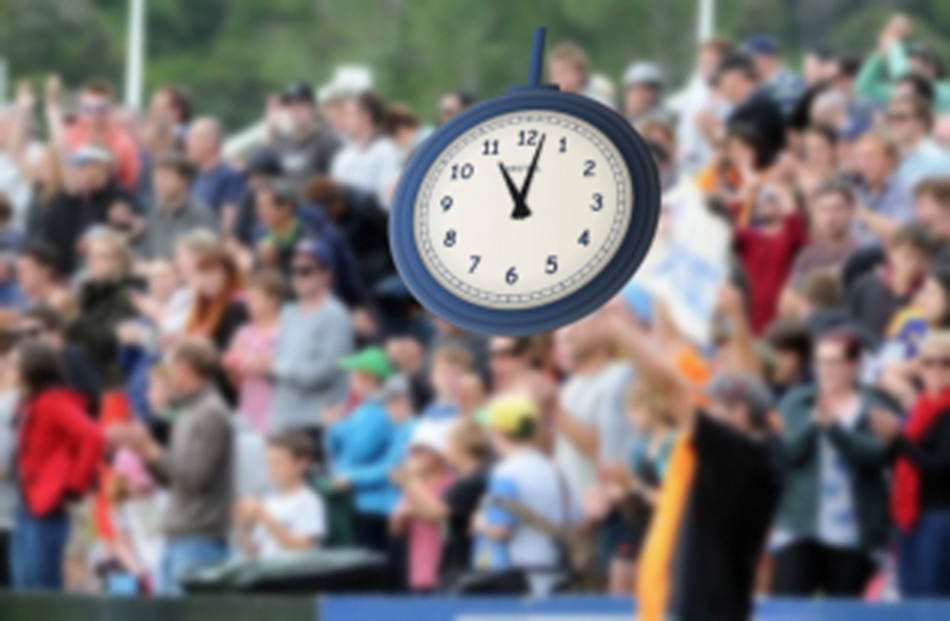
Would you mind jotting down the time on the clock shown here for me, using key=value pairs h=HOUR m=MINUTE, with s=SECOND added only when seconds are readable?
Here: h=11 m=2
